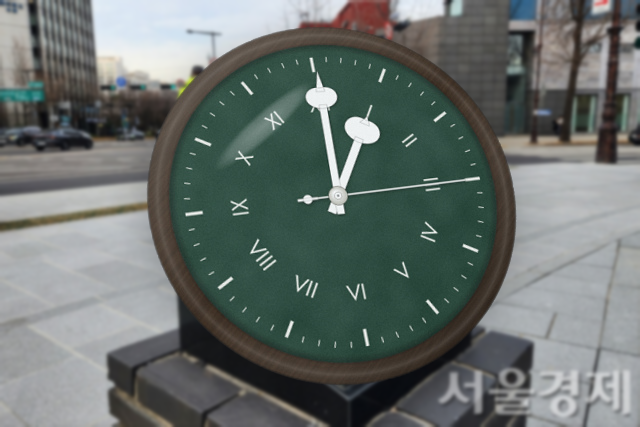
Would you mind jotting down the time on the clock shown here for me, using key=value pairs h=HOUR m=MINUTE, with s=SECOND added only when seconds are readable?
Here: h=1 m=0 s=15
